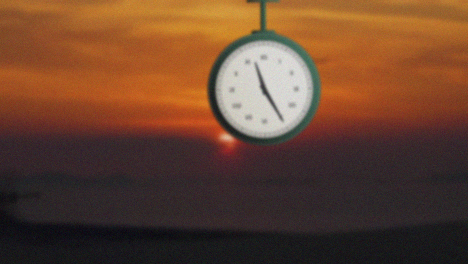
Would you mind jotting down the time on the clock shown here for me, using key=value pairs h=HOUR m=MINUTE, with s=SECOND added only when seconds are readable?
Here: h=11 m=25
